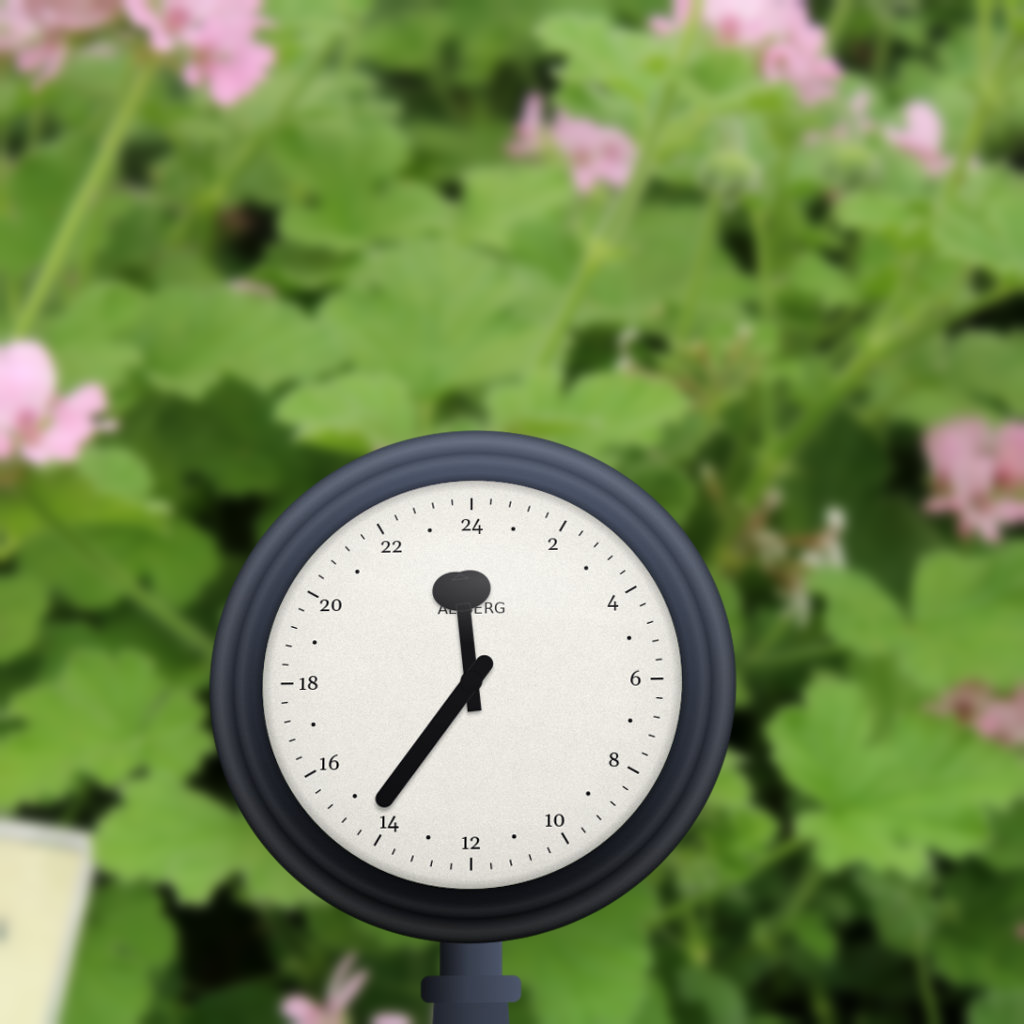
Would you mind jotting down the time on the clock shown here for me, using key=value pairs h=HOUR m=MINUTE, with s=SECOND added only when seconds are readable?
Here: h=23 m=36
